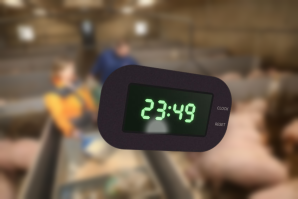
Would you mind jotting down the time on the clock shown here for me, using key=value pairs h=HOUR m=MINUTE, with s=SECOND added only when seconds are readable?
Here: h=23 m=49
